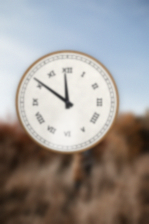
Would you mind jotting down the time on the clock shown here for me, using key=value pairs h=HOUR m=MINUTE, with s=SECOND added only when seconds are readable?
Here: h=11 m=51
